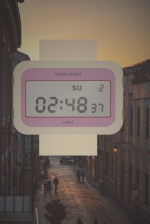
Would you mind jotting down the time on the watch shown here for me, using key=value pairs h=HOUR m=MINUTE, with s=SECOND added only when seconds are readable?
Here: h=2 m=48 s=37
